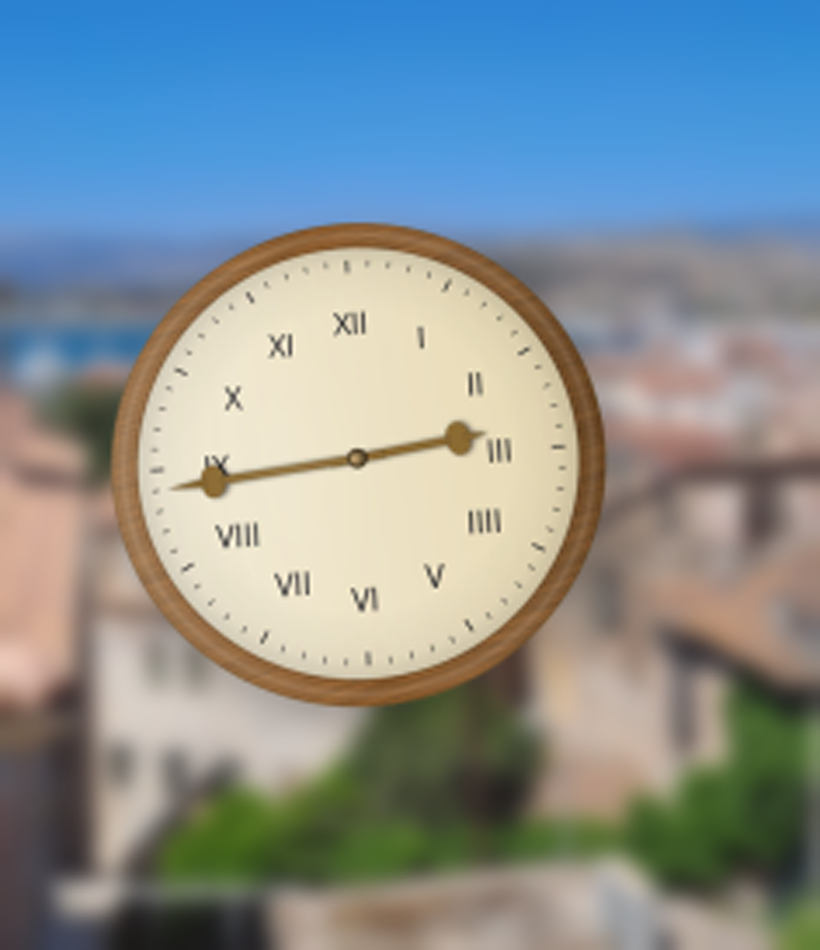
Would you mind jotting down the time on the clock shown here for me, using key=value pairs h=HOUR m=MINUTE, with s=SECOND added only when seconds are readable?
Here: h=2 m=44
